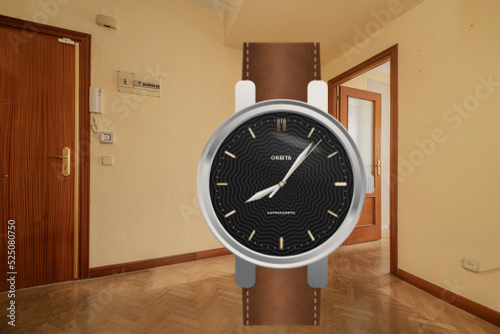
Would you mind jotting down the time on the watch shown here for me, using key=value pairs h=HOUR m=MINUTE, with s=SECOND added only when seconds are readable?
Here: h=8 m=6 s=7
